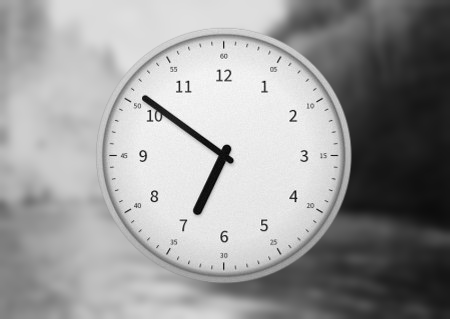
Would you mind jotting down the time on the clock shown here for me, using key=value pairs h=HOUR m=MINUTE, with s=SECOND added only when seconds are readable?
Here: h=6 m=51
